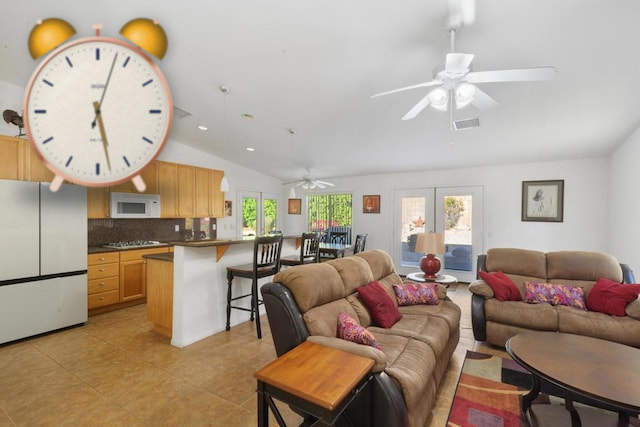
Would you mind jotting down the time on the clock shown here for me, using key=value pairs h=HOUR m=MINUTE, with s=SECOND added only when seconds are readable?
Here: h=5 m=28 s=3
